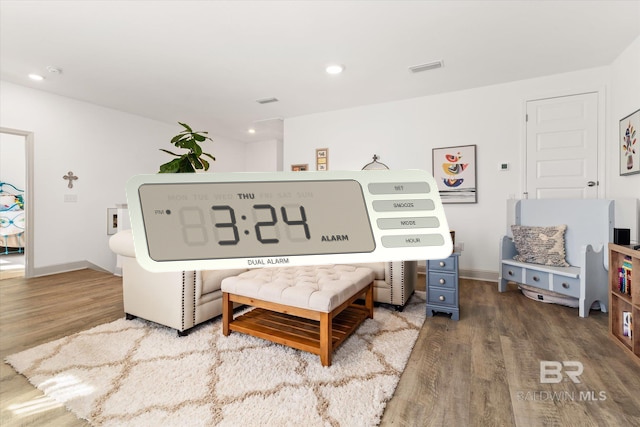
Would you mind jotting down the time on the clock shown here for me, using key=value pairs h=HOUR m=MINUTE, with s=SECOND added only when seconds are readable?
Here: h=3 m=24
